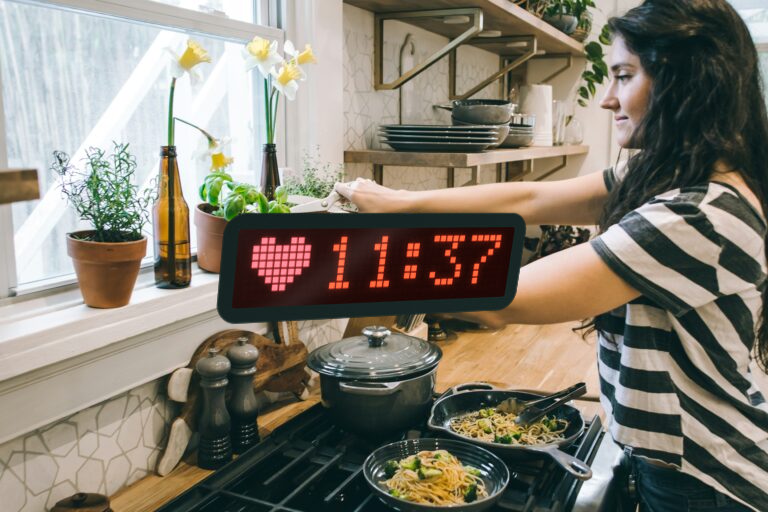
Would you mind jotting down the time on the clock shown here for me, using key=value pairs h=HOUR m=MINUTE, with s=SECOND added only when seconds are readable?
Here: h=11 m=37
